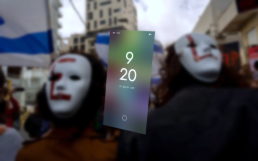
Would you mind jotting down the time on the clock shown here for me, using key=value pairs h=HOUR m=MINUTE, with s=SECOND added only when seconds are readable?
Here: h=9 m=20
